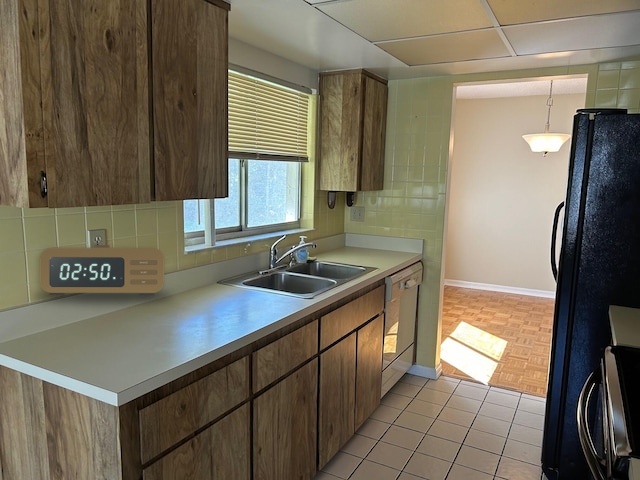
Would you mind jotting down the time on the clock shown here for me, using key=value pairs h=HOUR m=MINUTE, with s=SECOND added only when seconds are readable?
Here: h=2 m=50
